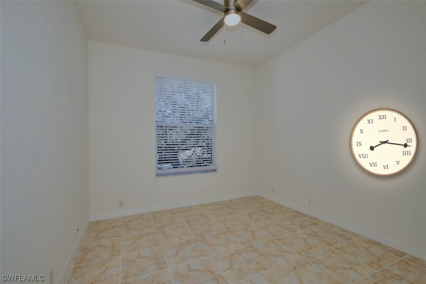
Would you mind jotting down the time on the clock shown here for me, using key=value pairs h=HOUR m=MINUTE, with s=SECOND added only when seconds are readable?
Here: h=8 m=17
